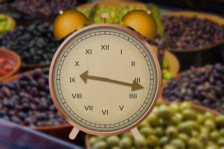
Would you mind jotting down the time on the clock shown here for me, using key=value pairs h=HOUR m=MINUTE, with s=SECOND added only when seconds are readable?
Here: h=9 m=17
